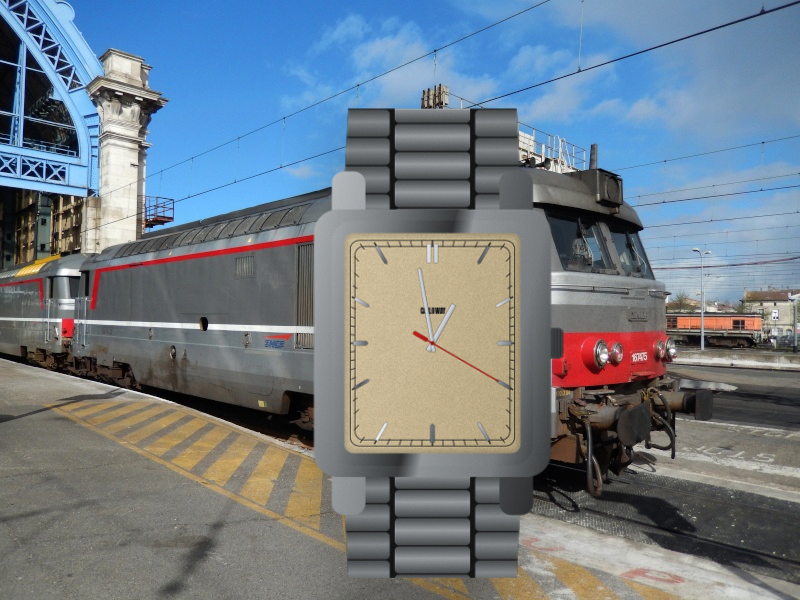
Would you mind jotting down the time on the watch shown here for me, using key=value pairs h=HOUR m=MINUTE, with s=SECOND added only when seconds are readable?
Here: h=12 m=58 s=20
